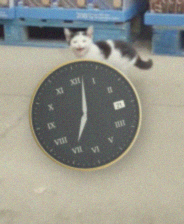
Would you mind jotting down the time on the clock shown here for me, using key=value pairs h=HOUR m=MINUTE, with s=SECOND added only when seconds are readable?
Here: h=7 m=2
